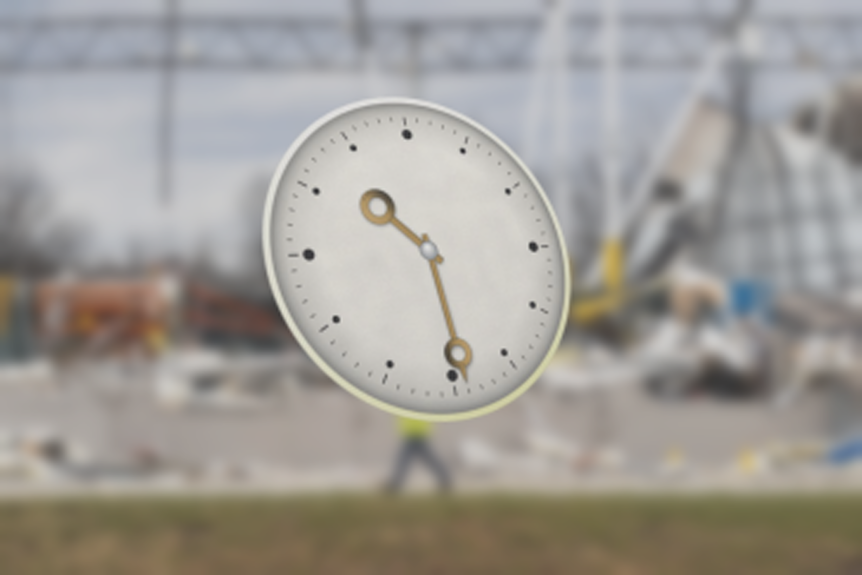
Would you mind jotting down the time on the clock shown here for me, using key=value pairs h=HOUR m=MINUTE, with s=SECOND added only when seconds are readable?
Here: h=10 m=29
